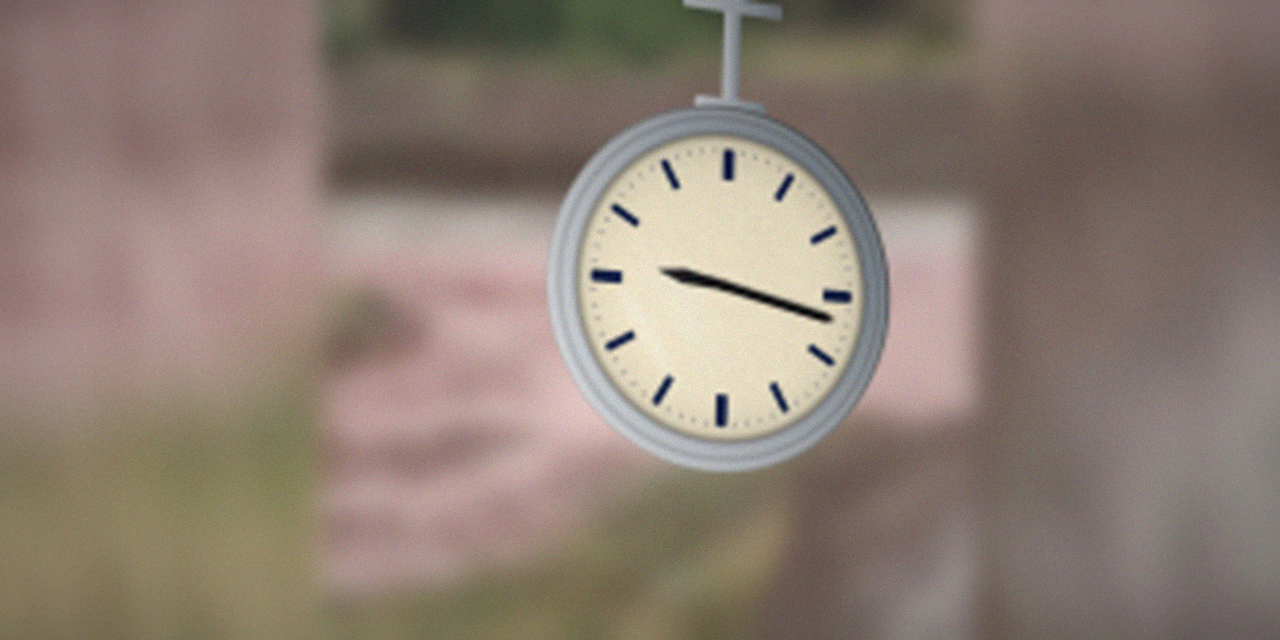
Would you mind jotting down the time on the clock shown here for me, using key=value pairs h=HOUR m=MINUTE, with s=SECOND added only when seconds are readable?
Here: h=9 m=17
